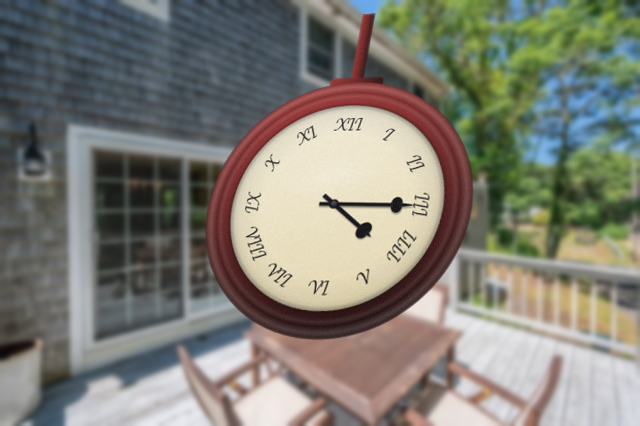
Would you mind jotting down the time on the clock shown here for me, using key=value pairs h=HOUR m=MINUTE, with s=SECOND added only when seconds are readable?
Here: h=4 m=15
